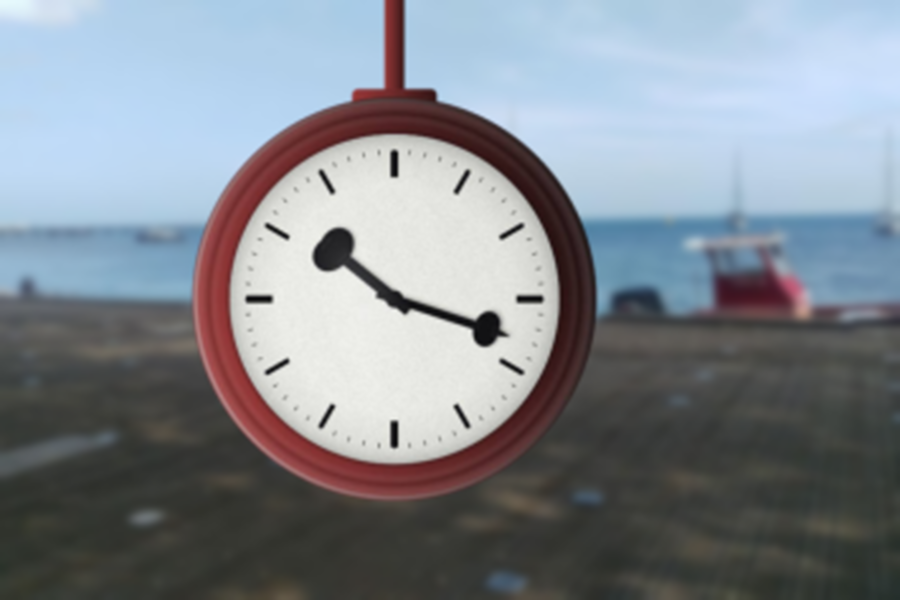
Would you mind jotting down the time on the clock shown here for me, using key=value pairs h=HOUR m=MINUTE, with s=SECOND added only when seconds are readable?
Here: h=10 m=18
